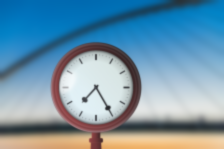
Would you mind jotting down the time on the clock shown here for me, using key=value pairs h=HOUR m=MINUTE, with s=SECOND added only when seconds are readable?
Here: h=7 m=25
